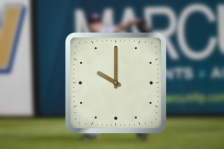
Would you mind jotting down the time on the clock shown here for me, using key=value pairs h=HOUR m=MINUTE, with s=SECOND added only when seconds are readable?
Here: h=10 m=0
